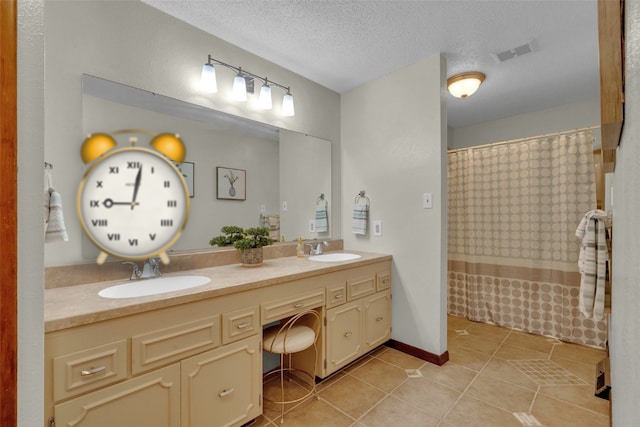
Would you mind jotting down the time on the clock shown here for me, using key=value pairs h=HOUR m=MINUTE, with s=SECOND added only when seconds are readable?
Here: h=9 m=2
